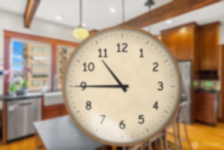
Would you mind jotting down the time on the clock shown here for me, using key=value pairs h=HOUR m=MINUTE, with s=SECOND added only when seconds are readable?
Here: h=10 m=45
